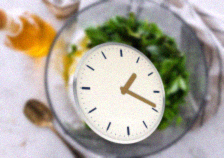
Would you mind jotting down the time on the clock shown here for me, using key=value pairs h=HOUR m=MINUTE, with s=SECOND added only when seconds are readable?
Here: h=1 m=19
